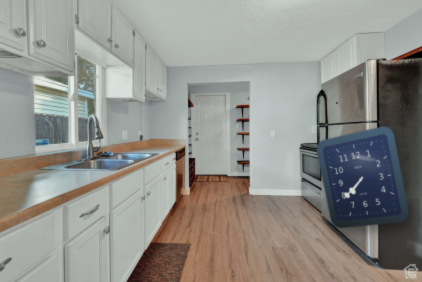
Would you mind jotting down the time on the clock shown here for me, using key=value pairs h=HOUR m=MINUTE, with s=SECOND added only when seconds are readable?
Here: h=7 m=39
